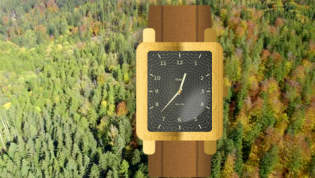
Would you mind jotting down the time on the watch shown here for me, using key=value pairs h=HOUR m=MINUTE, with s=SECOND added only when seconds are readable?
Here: h=12 m=37
